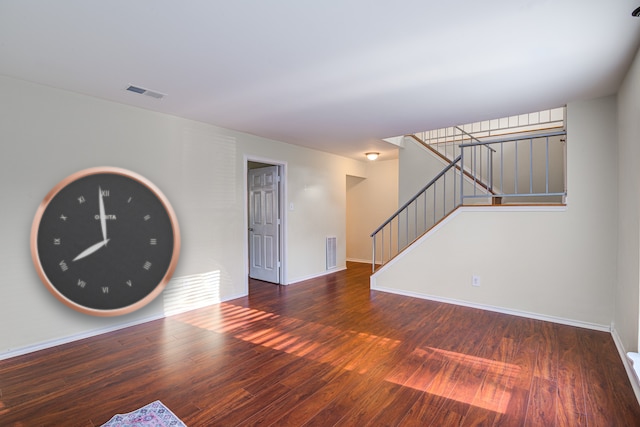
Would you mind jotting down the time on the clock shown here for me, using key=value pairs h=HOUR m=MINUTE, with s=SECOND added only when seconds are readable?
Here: h=7 m=59
